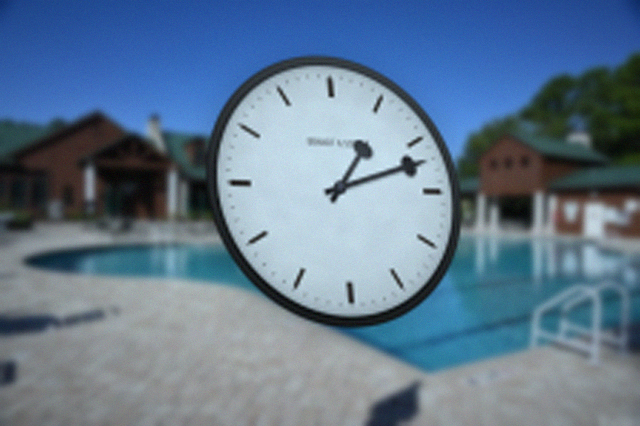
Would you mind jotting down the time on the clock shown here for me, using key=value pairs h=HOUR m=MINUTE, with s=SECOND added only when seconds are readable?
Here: h=1 m=12
